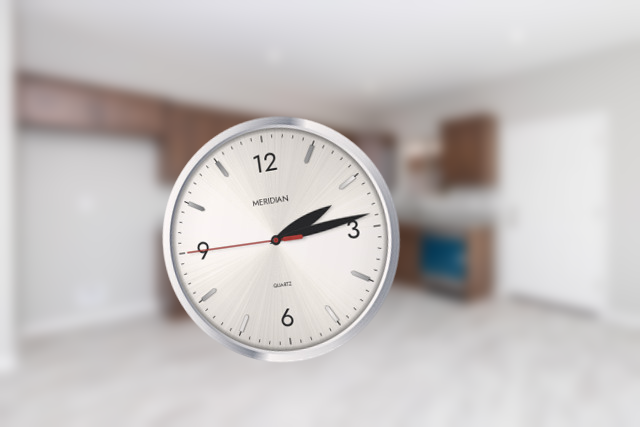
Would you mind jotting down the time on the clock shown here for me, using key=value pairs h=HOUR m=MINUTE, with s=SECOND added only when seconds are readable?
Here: h=2 m=13 s=45
